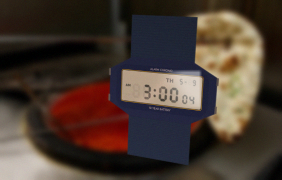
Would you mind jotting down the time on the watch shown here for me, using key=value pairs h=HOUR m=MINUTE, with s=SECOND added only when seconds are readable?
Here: h=3 m=0 s=4
